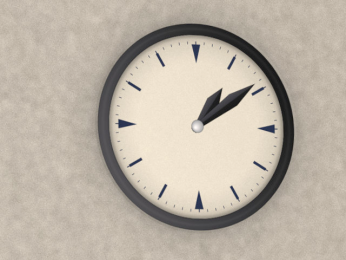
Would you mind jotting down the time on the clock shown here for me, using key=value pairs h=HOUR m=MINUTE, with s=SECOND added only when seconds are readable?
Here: h=1 m=9
